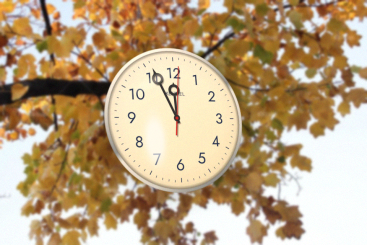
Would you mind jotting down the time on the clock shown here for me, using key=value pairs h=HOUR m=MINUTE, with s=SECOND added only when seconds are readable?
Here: h=11 m=56 s=1
